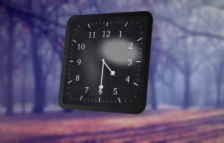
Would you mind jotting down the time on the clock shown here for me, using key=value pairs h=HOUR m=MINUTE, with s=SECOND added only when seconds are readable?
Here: h=4 m=30
